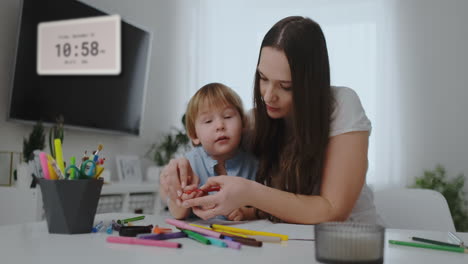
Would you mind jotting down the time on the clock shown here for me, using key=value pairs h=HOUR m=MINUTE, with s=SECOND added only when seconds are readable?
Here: h=10 m=58
